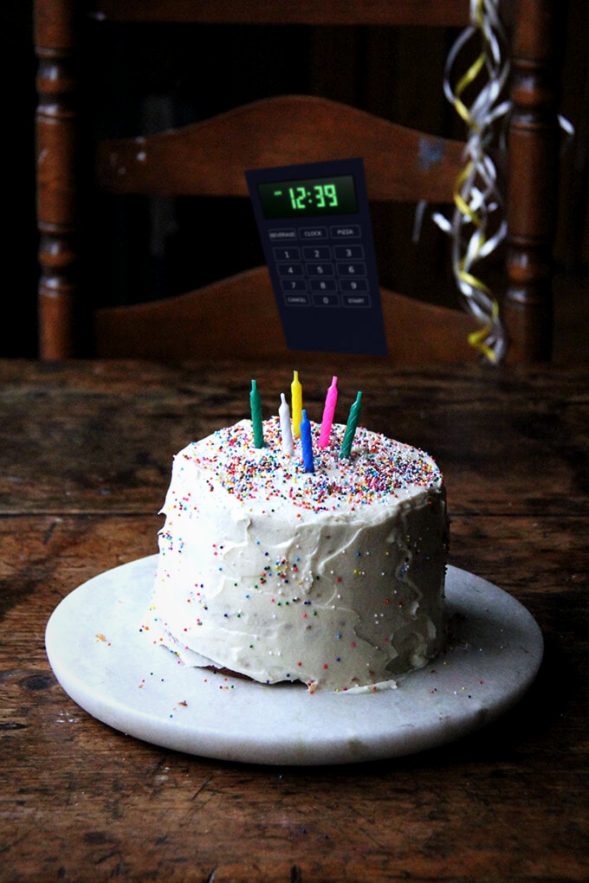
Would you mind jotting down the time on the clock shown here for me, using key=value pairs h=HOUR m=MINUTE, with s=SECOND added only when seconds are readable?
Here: h=12 m=39
